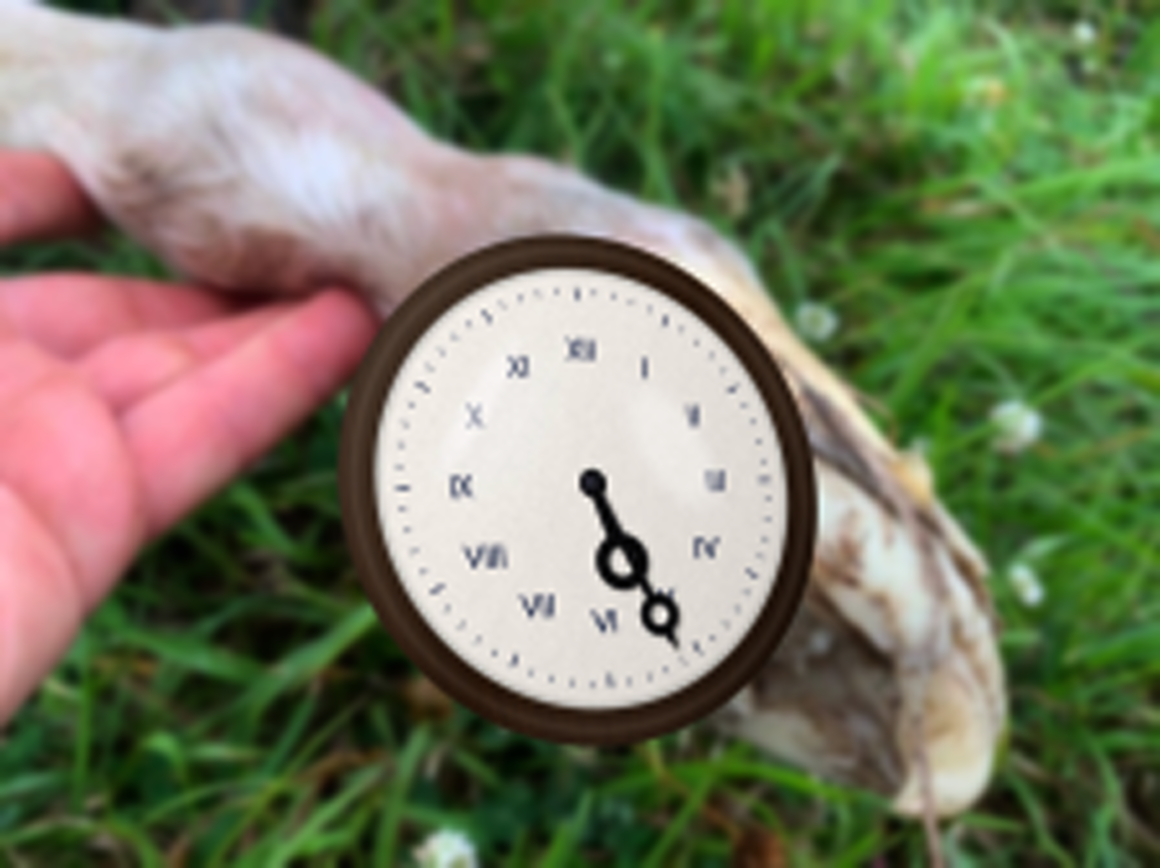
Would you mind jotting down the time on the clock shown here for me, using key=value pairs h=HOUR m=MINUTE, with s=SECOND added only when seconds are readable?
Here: h=5 m=26
